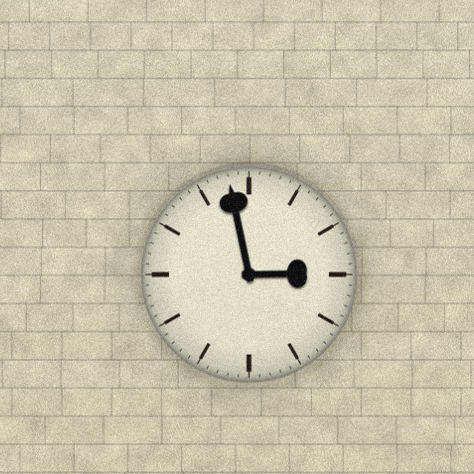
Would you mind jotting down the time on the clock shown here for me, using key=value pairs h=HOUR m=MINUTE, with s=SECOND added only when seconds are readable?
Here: h=2 m=58
